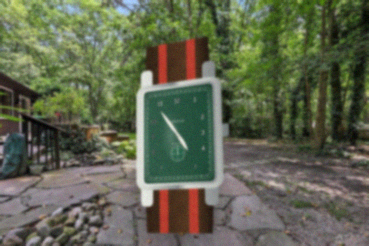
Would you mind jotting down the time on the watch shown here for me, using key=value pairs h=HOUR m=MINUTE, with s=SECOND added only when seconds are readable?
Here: h=4 m=54
